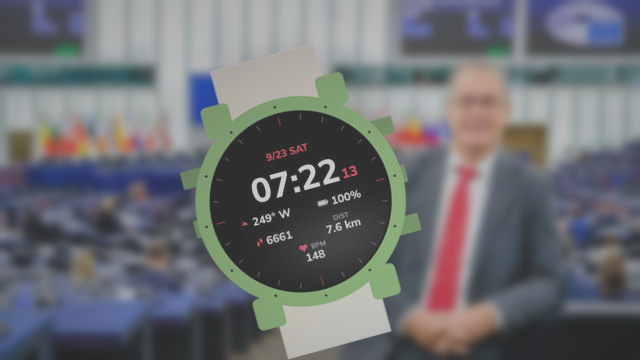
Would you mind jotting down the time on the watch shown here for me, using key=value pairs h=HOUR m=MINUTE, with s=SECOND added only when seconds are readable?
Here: h=7 m=22 s=13
